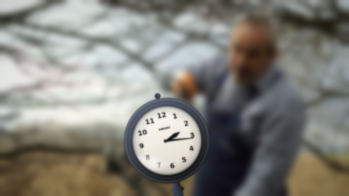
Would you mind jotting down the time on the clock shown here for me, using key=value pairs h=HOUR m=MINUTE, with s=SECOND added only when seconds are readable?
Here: h=2 m=16
